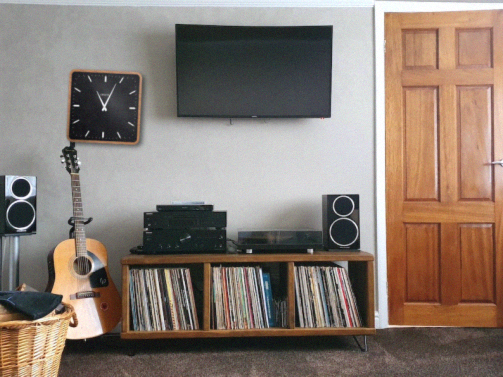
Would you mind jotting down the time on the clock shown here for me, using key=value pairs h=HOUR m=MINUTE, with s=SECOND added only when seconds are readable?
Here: h=11 m=4
